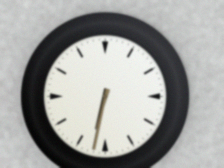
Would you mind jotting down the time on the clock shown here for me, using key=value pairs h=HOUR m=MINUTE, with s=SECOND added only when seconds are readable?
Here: h=6 m=32
